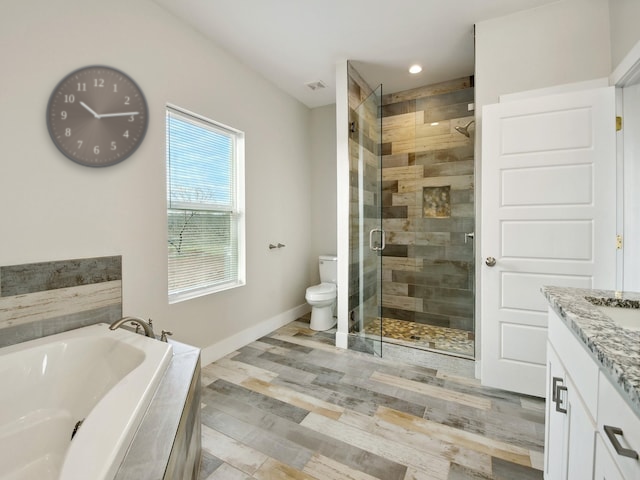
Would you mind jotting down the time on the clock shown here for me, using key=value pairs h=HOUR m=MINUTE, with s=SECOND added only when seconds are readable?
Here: h=10 m=14
